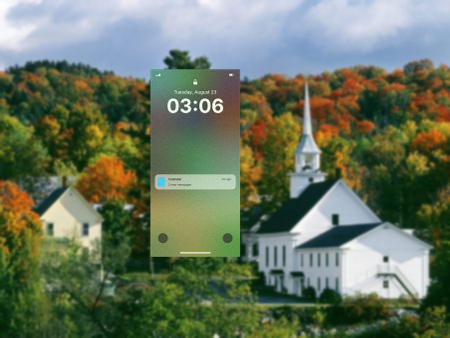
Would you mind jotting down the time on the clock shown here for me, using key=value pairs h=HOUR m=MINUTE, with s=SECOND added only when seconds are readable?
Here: h=3 m=6
